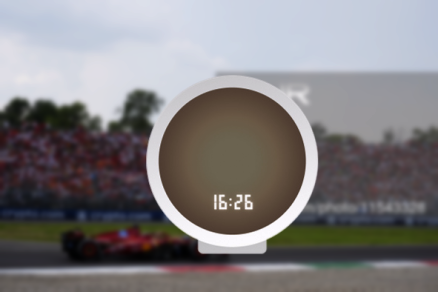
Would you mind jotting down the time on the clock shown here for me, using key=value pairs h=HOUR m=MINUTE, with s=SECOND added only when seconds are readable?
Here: h=16 m=26
